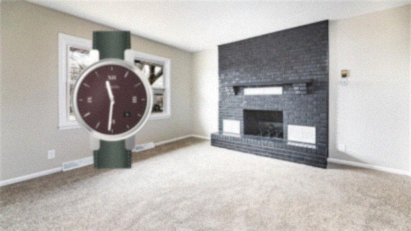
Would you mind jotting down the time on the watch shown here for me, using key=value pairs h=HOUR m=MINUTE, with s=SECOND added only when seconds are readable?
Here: h=11 m=31
